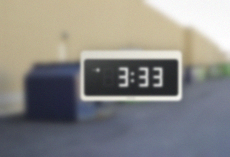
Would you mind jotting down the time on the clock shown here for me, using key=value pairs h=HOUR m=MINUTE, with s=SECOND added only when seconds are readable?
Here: h=3 m=33
